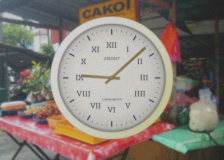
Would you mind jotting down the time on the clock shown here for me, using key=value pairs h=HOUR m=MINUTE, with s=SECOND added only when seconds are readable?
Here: h=9 m=8
